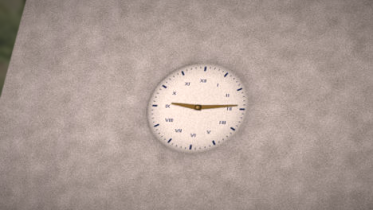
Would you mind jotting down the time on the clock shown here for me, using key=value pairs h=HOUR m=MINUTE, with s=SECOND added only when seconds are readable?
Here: h=9 m=14
